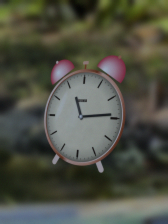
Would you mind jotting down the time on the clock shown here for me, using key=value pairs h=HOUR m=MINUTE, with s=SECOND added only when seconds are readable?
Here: h=11 m=14
